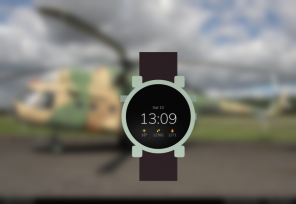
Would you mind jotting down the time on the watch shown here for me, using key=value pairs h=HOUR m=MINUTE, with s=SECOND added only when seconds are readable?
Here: h=13 m=9
